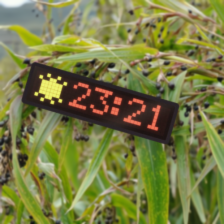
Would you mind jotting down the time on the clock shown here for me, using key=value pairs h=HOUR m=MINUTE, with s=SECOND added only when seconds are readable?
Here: h=23 m=21
